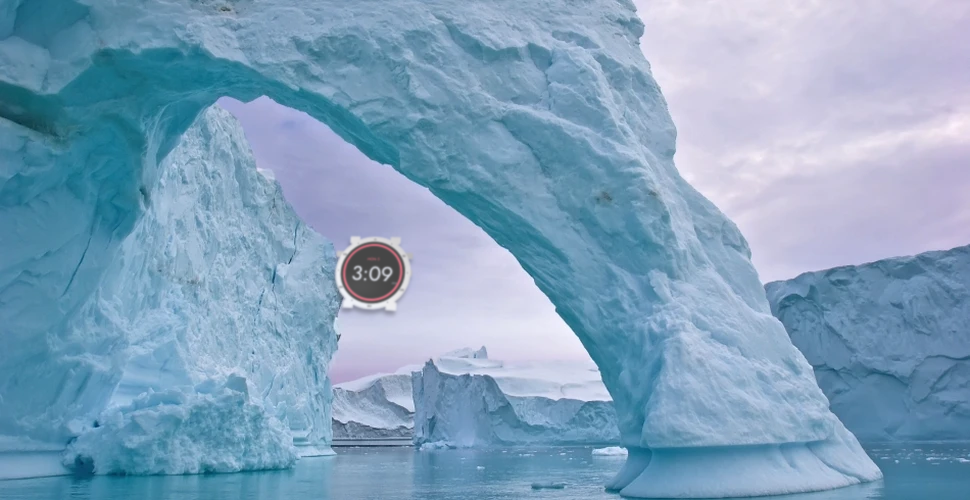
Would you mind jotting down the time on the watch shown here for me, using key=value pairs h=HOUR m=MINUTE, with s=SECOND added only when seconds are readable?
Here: h=3 m=9
